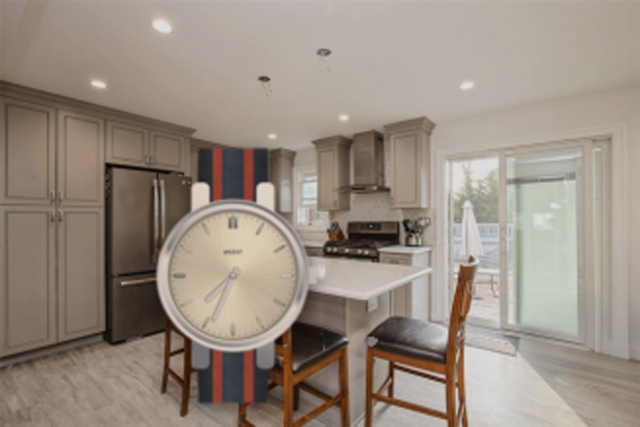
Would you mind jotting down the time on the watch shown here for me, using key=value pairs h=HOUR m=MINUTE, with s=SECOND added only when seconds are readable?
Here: h=7 m=34
